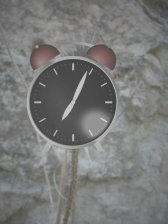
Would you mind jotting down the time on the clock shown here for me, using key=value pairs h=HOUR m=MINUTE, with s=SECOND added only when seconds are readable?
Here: h=7 m=4
